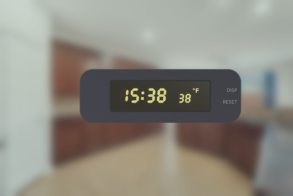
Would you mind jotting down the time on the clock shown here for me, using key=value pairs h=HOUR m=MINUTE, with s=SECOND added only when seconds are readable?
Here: h=15 m=38
